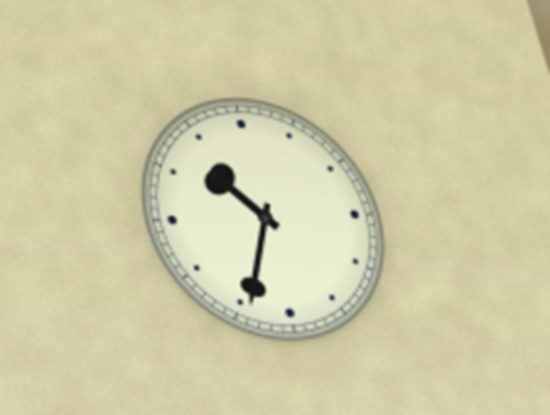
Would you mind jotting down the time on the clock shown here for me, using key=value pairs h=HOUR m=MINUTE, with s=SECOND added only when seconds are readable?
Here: h=10 m=34
